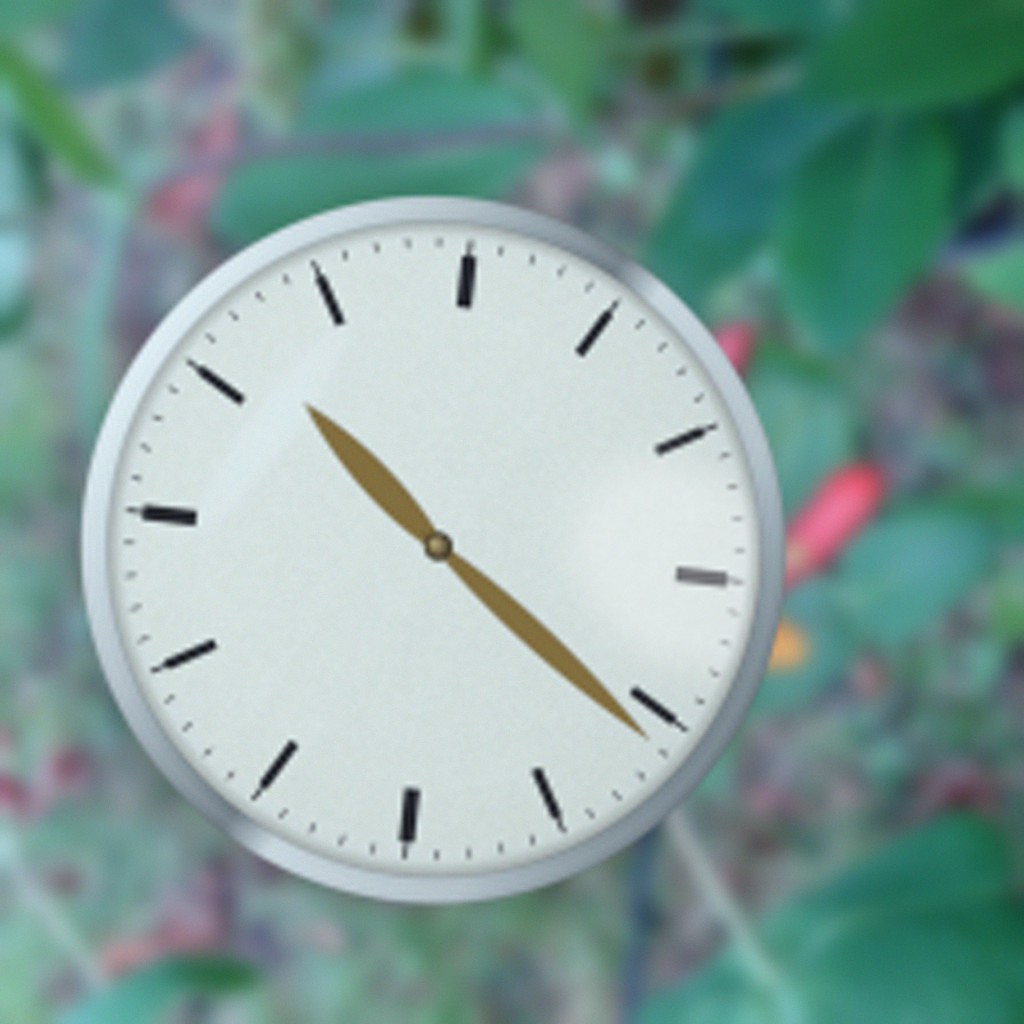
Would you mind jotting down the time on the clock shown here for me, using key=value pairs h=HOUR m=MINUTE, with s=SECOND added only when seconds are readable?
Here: h=10 m=21
